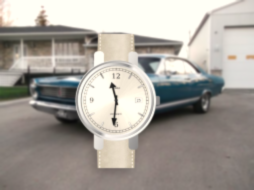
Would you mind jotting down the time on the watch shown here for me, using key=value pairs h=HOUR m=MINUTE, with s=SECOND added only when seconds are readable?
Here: h=11 m=31
